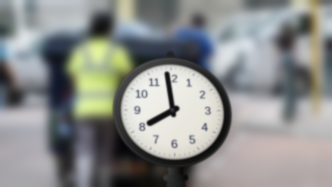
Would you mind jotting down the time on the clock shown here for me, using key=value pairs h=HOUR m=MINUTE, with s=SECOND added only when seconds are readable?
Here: h=7 m=59
